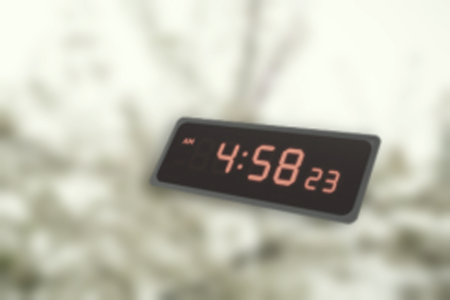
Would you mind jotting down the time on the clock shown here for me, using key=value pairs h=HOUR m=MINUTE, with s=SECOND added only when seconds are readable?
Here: h=4 m=58 s=23
